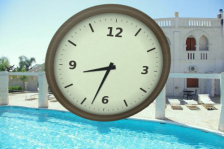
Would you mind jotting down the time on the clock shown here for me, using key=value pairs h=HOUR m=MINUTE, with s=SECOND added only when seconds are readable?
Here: h=8 m=33
